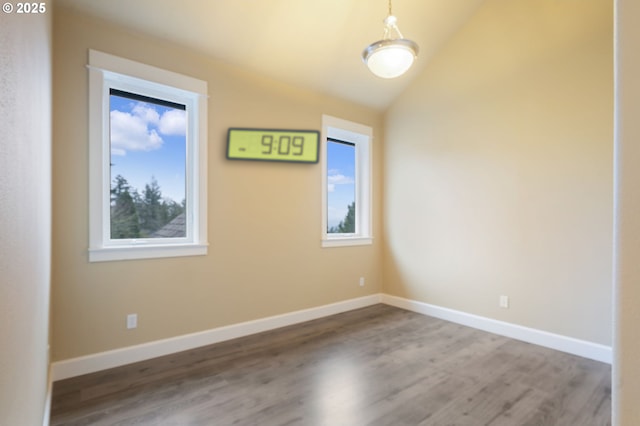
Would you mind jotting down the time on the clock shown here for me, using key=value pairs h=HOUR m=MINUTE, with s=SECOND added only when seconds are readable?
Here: h=9 m=9
